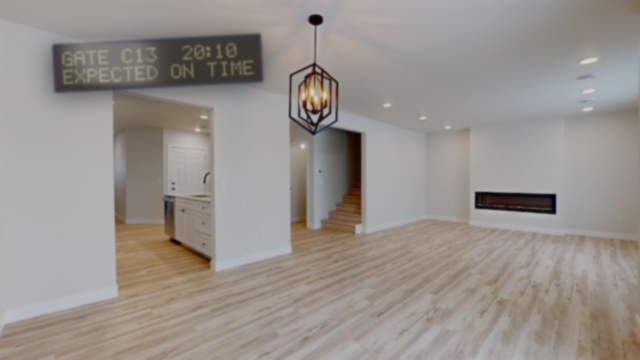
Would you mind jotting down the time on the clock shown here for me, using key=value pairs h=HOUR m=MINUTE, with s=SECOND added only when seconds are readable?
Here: h=20 m=10
